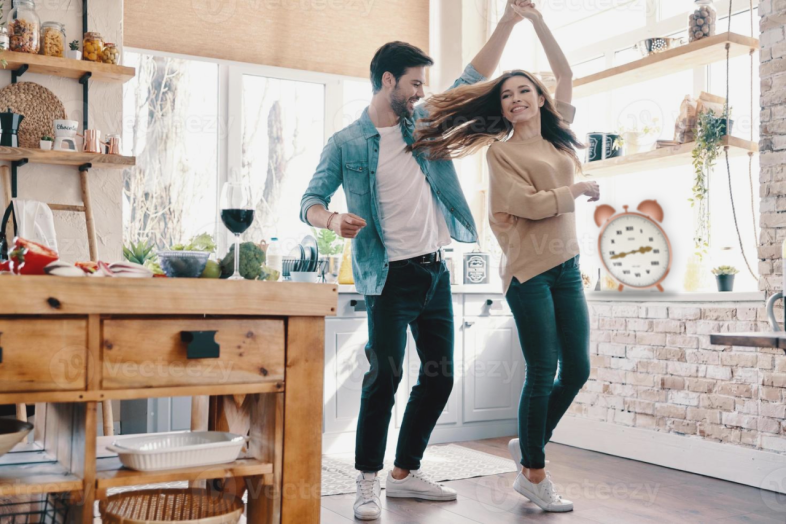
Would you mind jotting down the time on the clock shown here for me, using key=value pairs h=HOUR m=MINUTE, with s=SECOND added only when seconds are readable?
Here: h=2 m=43
